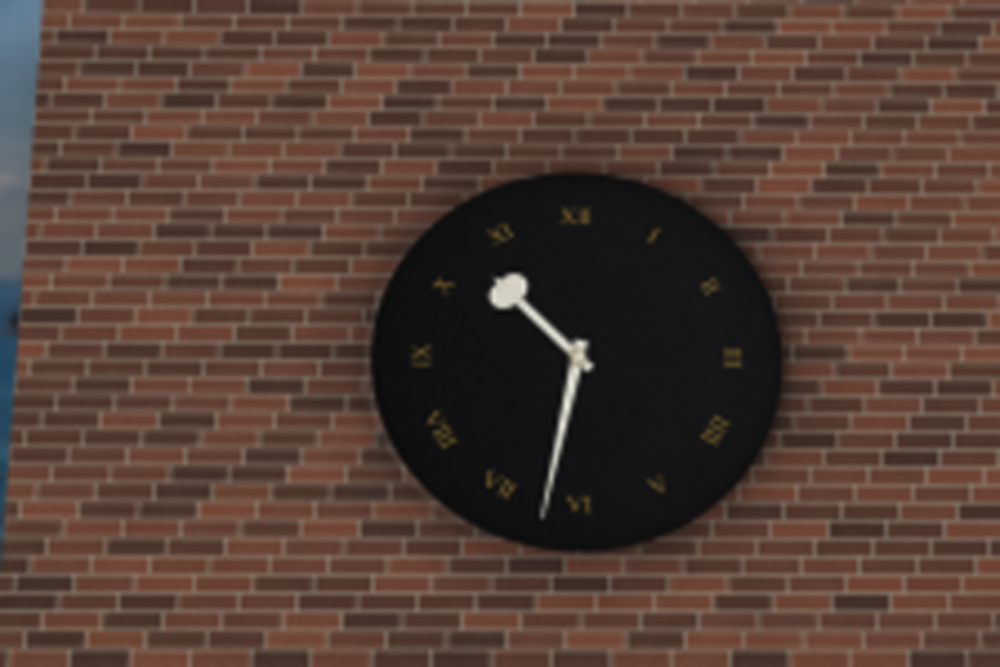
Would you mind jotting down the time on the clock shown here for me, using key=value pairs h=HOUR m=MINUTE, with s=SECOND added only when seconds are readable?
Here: h=10 m=32
